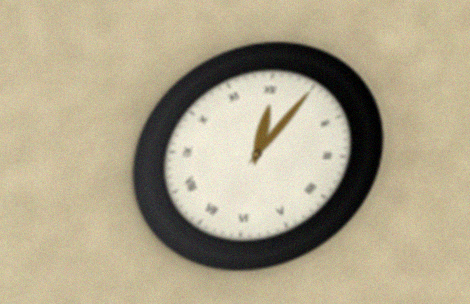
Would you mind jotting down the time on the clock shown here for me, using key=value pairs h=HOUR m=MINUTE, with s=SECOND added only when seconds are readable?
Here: h=12 m=5
